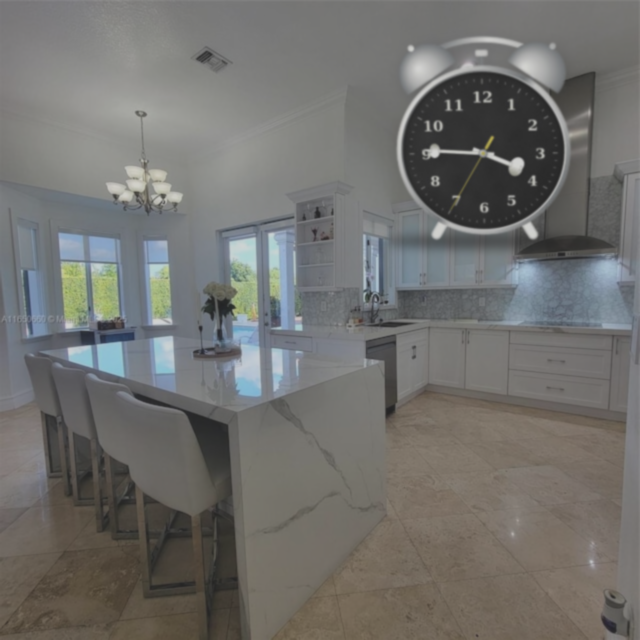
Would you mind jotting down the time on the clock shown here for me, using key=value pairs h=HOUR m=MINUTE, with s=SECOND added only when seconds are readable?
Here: h=3 m=45 s=35
